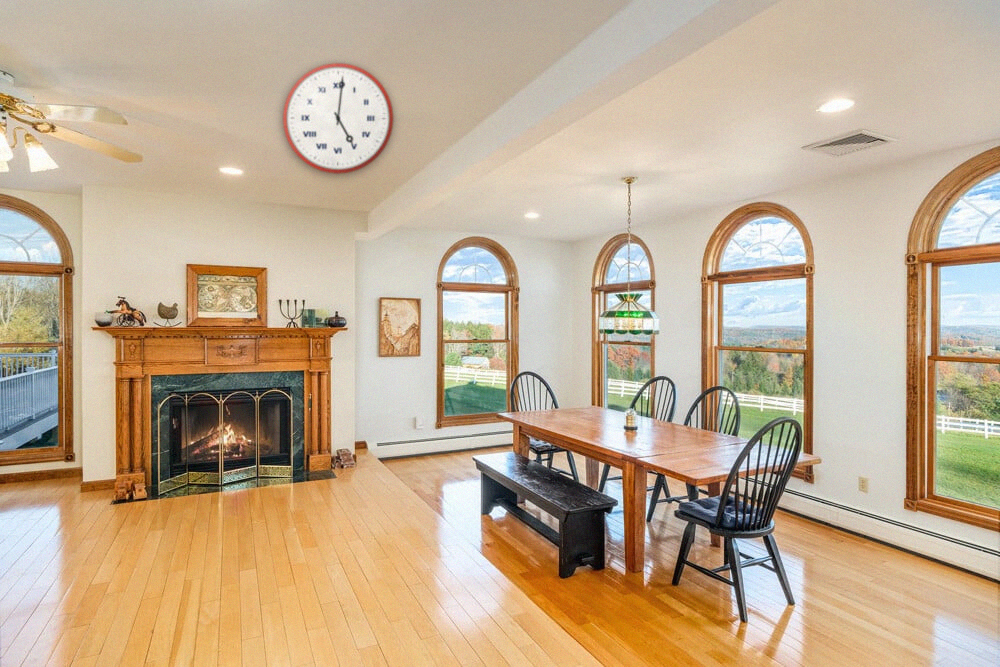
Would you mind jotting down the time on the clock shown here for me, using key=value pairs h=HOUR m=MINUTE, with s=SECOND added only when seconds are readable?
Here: h=5 m=1
